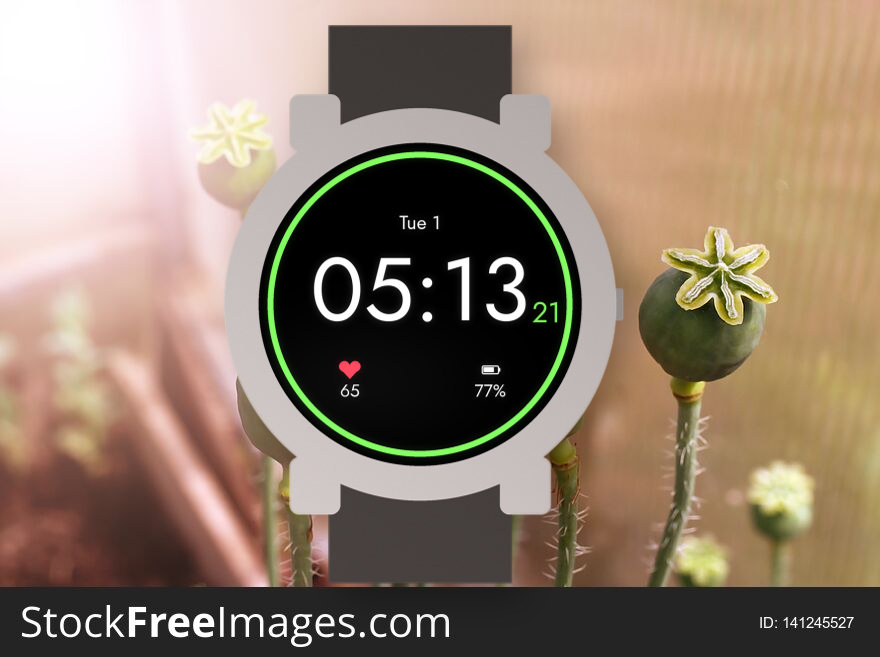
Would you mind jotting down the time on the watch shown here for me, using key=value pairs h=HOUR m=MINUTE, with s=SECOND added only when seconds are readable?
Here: h=5 m=13 s=21
